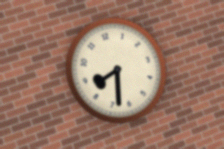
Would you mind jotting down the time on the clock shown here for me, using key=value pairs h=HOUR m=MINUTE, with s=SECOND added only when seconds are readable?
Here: h=8 m=33
